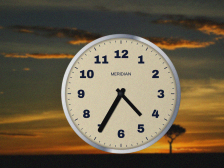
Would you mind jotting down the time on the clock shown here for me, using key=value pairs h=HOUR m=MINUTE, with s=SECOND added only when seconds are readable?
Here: h=4 m=35
